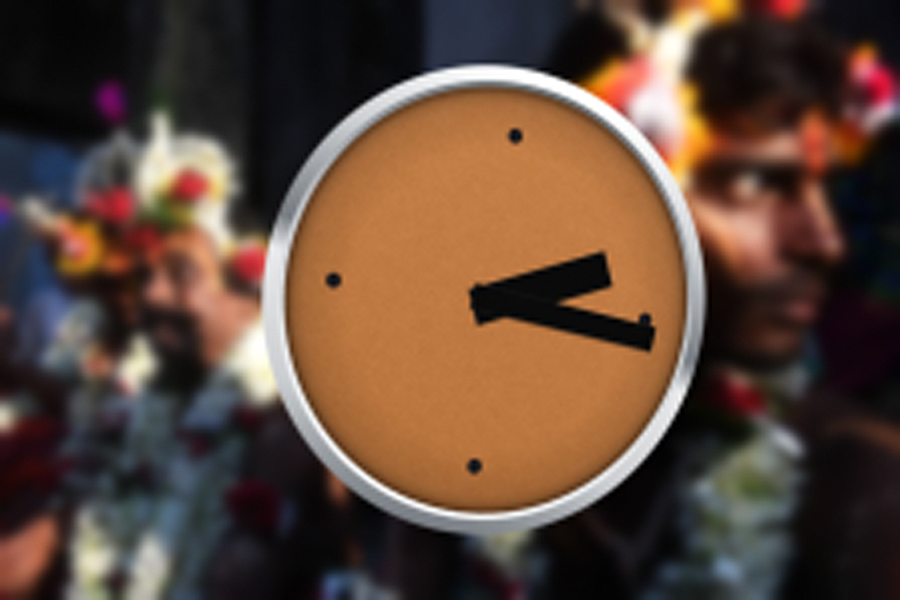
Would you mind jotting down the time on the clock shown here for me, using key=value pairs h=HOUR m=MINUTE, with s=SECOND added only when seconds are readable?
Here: h=2 m=16
